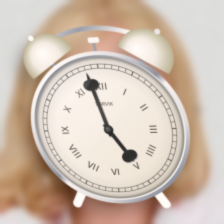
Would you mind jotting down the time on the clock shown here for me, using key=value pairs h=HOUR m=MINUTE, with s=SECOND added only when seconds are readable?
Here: h=4 m=58
